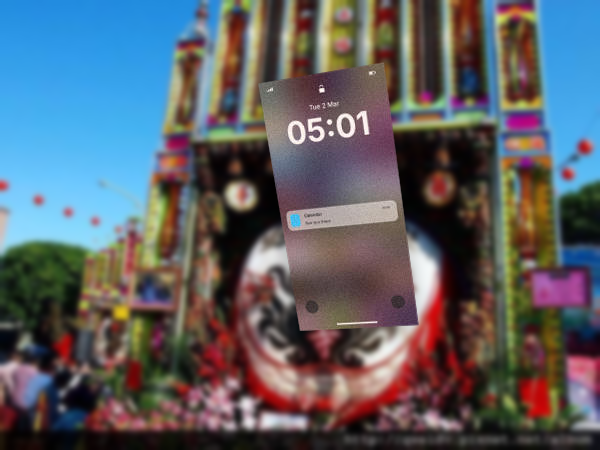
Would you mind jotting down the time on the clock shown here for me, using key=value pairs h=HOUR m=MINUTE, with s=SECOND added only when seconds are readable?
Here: h=5 m=1
